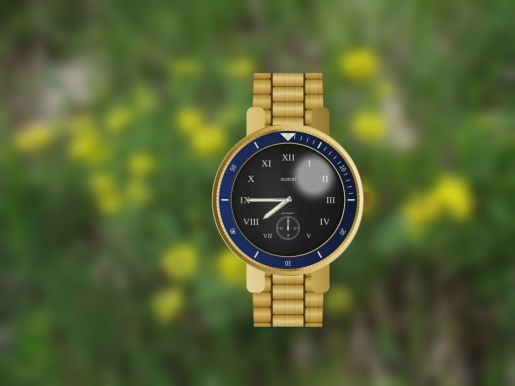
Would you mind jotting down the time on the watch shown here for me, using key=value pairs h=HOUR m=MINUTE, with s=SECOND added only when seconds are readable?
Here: h=7 m=45
